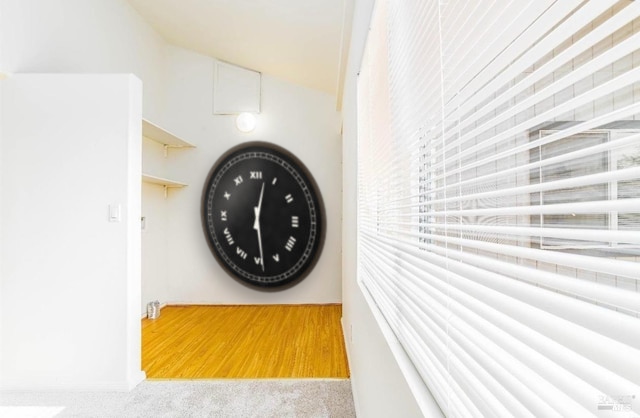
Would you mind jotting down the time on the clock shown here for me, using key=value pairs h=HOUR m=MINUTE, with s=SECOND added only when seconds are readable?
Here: h=12 m=29
